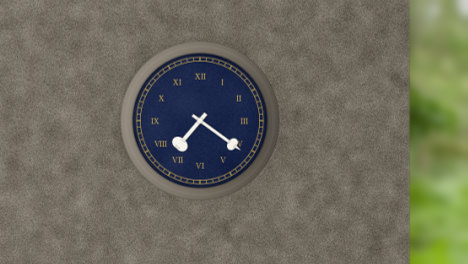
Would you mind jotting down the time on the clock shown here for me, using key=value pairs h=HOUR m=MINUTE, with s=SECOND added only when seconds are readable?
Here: h=7 m=21
